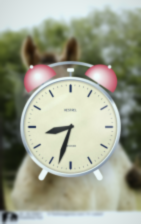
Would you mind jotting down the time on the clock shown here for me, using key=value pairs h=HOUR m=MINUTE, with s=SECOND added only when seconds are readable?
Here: h=8 m=33
